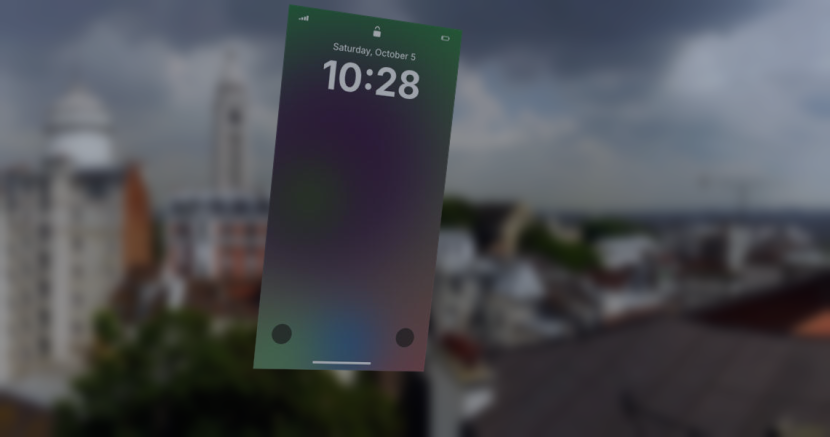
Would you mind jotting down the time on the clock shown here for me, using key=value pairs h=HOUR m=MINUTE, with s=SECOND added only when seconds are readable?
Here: h=10 m=28
